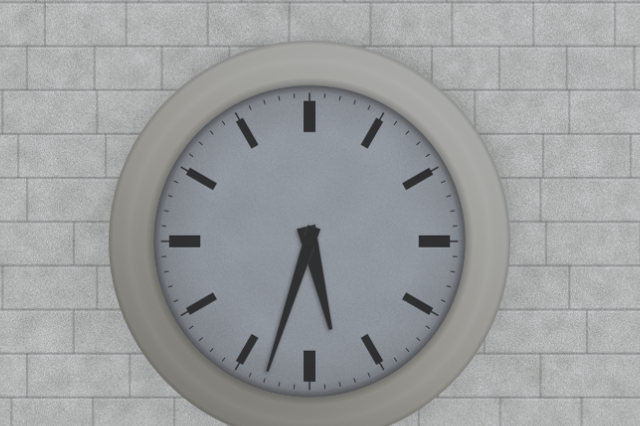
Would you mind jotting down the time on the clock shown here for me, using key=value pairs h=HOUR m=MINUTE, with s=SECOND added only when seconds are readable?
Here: h=5 m=33
